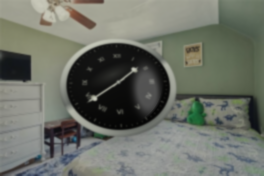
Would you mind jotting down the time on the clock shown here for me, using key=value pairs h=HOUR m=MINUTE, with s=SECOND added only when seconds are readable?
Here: h=1 m=39
